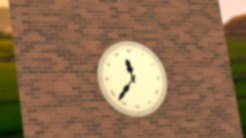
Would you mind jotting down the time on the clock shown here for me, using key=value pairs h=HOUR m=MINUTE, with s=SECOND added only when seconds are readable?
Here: h=11 m=37
